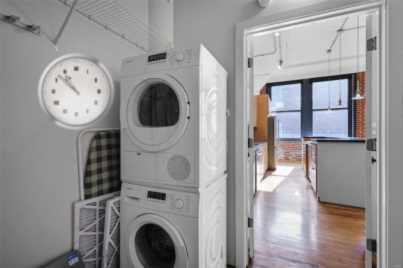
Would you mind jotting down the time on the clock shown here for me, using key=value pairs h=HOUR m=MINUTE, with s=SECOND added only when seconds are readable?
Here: h=10 m=52
